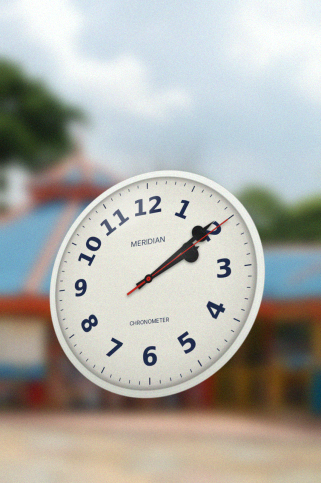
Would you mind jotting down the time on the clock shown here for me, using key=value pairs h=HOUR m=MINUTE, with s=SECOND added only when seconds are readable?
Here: h=2 m=9 s=10
